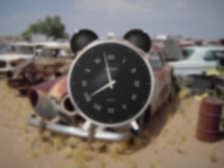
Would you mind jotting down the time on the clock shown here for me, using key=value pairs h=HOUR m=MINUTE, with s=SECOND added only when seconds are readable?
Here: h=7 m=58
